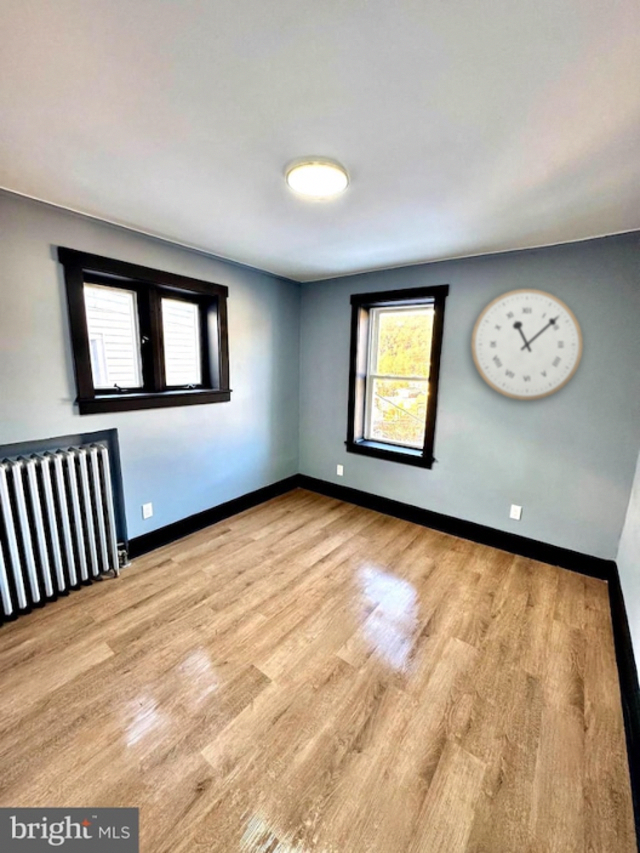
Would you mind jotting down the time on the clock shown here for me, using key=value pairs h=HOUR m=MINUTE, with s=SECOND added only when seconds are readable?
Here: h=11 m=8
